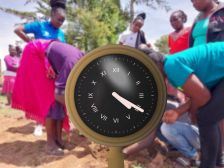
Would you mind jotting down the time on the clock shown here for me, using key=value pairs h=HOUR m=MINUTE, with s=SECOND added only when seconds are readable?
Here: h=4 m=20
